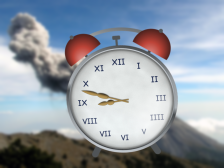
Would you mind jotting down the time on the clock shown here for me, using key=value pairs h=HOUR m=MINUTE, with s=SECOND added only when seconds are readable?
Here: h=8 m=48
